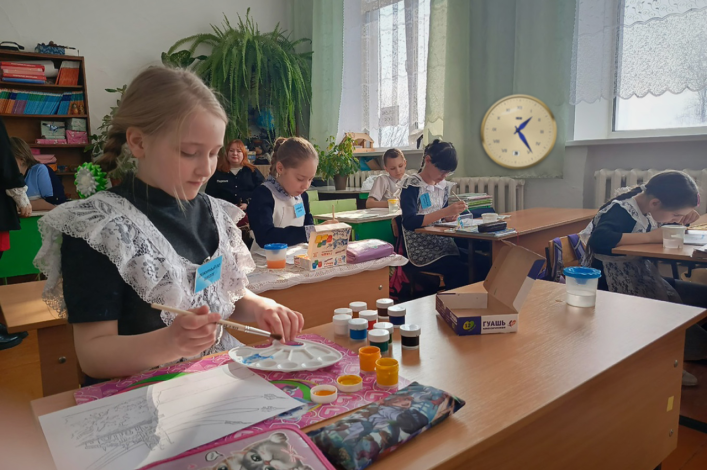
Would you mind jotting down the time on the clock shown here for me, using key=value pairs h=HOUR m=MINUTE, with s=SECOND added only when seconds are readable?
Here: h=1 m=24
